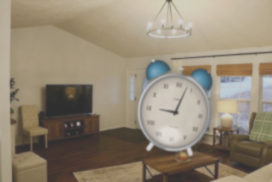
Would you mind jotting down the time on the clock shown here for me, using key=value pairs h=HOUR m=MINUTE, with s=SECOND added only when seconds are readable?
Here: h=9 m=3
